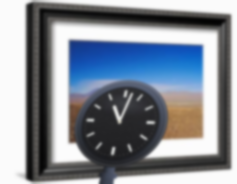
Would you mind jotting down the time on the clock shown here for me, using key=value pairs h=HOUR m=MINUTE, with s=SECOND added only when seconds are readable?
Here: h=11 m=2
